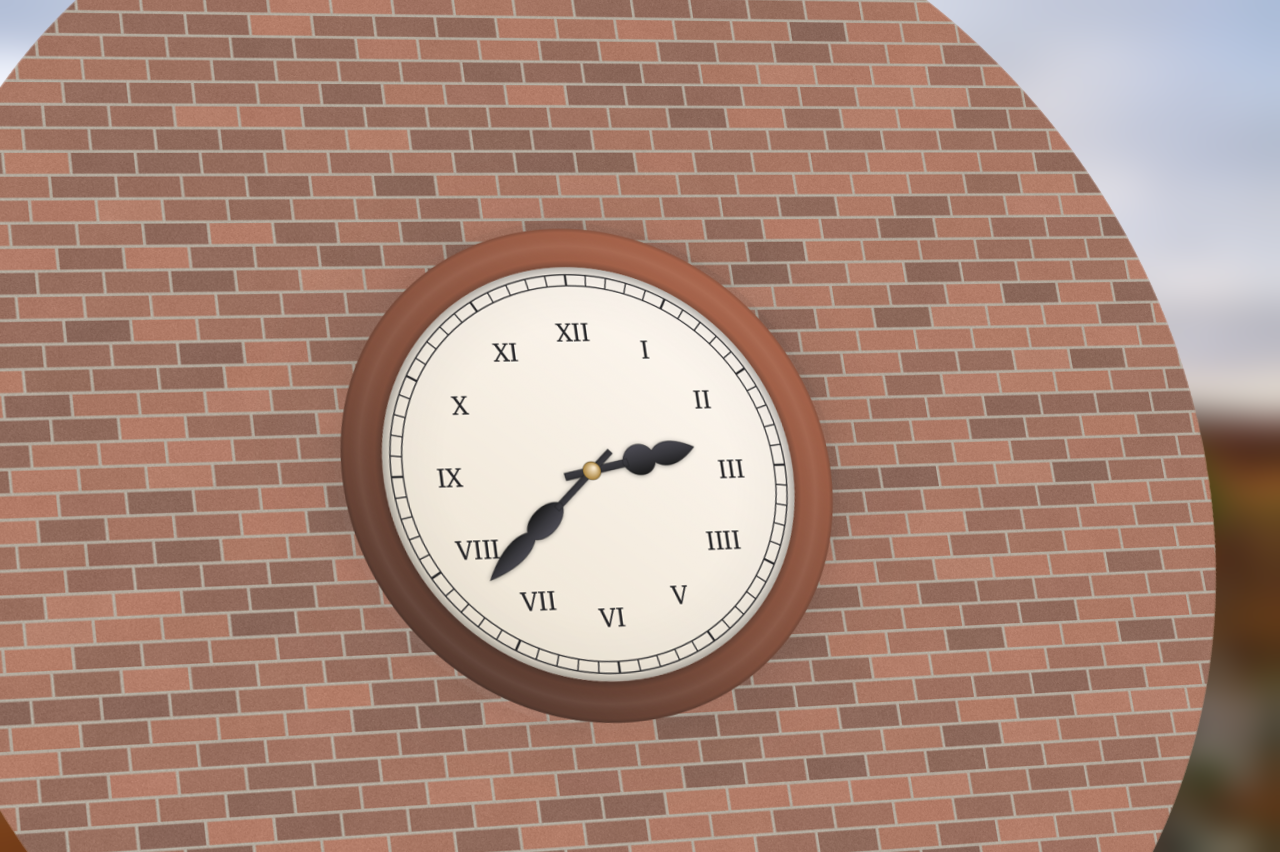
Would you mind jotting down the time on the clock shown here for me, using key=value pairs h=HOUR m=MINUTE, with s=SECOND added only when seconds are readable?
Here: h=2 m=38
